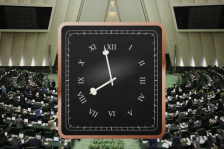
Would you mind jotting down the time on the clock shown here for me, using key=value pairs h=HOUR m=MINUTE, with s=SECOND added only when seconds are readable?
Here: h=7 m=58
